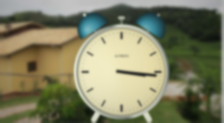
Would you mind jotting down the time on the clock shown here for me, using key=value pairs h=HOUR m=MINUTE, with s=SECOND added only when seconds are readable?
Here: h=3 m=16
